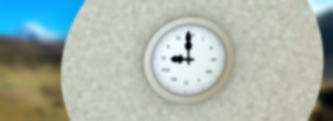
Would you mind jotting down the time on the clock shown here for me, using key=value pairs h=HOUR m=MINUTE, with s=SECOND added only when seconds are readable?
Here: h=8 m=59
